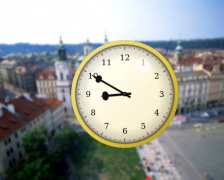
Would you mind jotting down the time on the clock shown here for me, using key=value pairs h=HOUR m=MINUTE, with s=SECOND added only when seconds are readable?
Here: h=8 m=50
